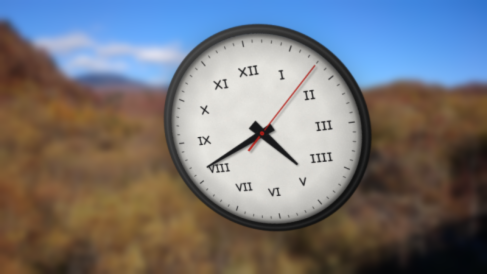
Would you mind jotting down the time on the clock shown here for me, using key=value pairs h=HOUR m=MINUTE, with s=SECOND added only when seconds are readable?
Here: h=4 m=41 s=8
